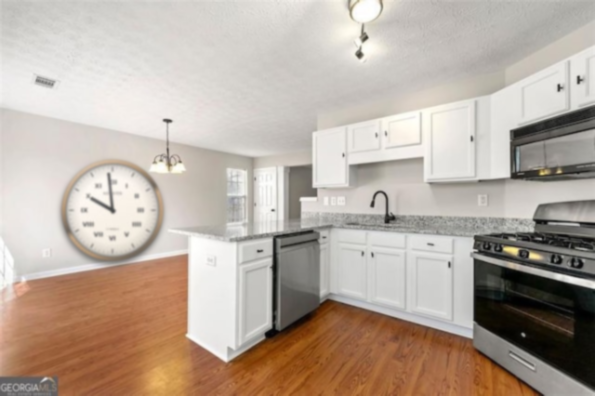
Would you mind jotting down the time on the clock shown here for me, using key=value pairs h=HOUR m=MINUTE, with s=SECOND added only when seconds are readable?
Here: h=9 m=59
